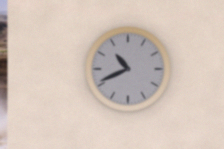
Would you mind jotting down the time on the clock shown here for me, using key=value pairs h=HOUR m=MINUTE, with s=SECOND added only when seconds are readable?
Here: h=10 m=41
